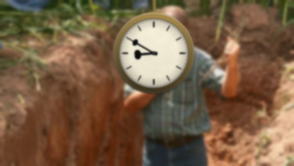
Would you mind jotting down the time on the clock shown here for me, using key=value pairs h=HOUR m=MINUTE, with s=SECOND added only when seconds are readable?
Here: h=8 m=50
